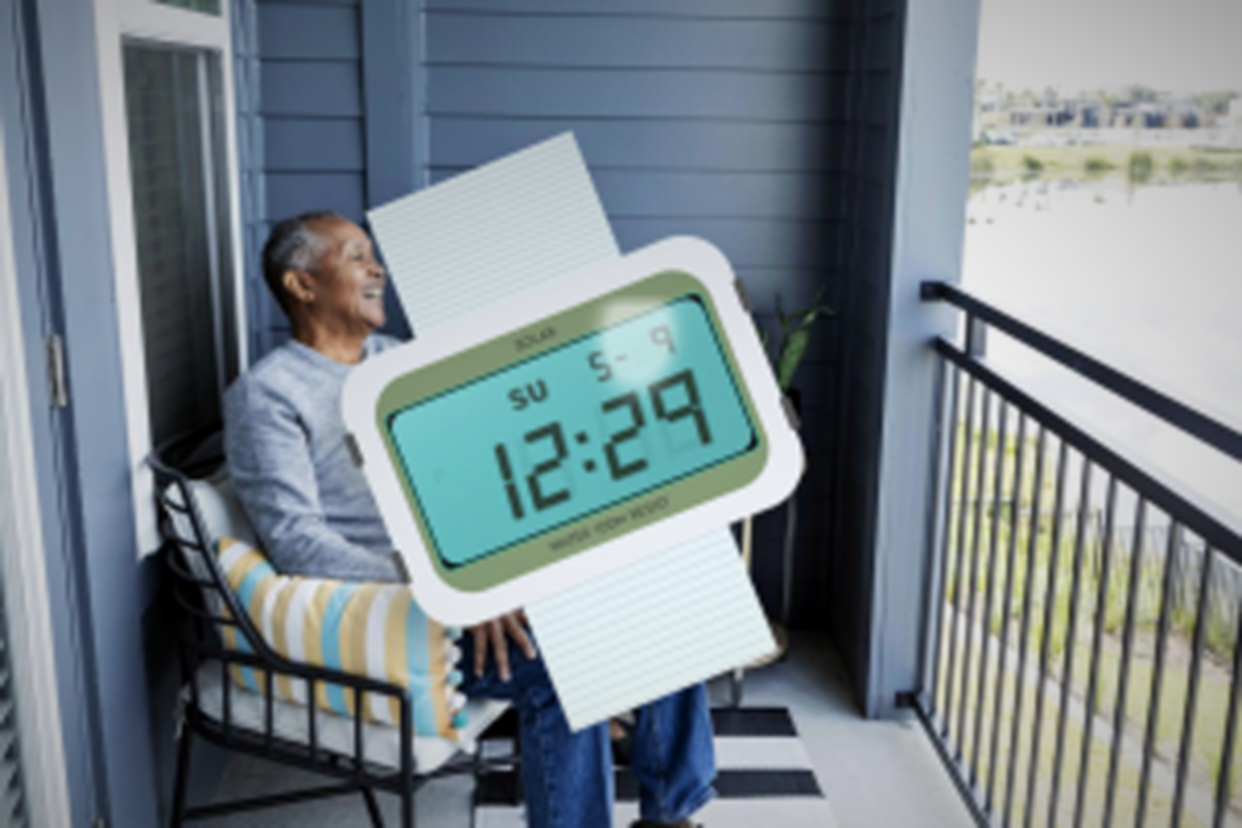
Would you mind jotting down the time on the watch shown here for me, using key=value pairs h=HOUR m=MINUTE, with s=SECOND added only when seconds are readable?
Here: h=12 m=29
